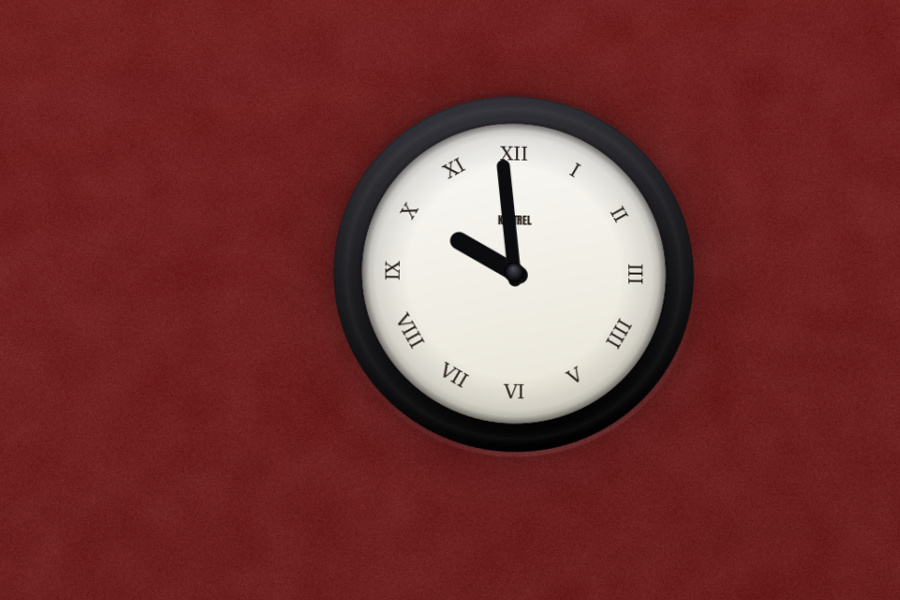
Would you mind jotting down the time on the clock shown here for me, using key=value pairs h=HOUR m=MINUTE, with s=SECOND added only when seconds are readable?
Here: h=9 m=59
